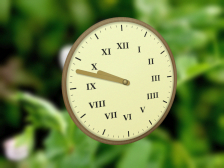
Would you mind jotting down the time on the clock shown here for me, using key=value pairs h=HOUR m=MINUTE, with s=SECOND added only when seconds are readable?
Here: h=9 m=48
